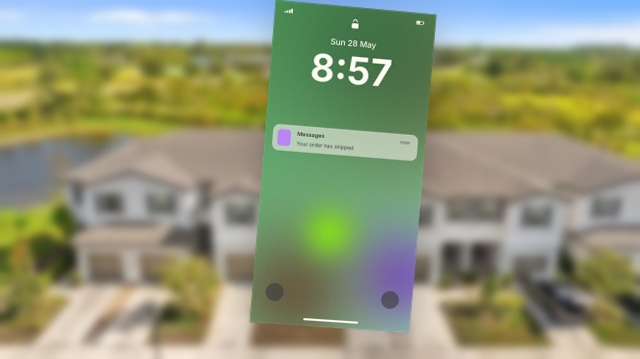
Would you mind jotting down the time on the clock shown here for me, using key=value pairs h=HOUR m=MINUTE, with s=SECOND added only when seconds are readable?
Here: h=8 m=57
